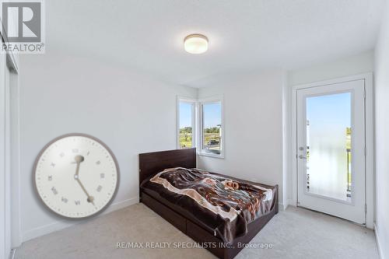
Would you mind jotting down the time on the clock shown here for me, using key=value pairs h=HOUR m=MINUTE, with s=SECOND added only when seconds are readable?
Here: h=12 m=25
